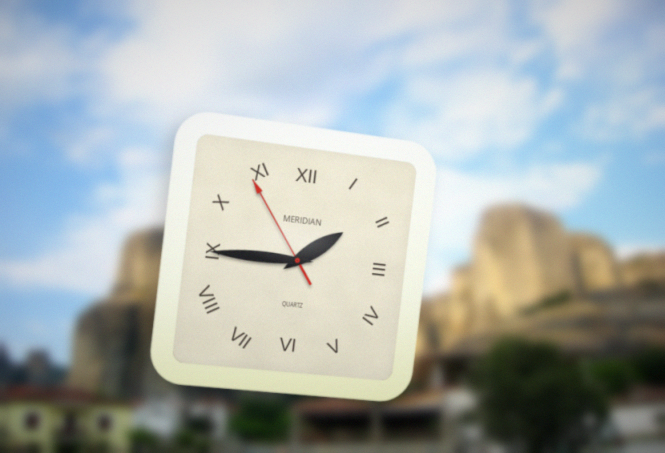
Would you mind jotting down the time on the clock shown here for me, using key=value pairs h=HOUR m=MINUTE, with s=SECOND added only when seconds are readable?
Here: h=1 m=44 s=54
